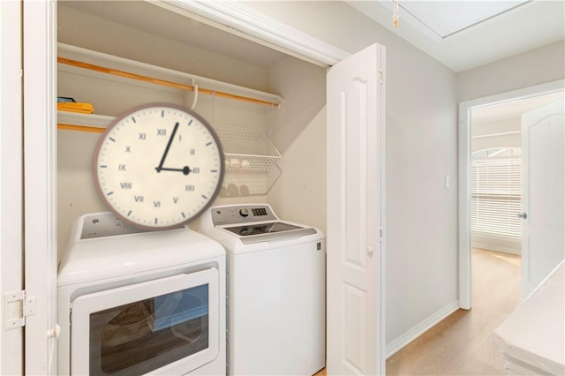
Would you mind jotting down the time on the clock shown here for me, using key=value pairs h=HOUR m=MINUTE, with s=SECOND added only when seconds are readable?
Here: h=3 m=3
